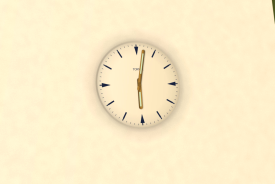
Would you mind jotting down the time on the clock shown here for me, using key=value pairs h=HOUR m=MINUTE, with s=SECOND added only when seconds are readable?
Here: h=6 m=2
